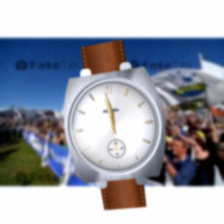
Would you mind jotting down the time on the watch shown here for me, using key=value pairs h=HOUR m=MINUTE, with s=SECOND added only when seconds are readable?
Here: h=11 m=59
